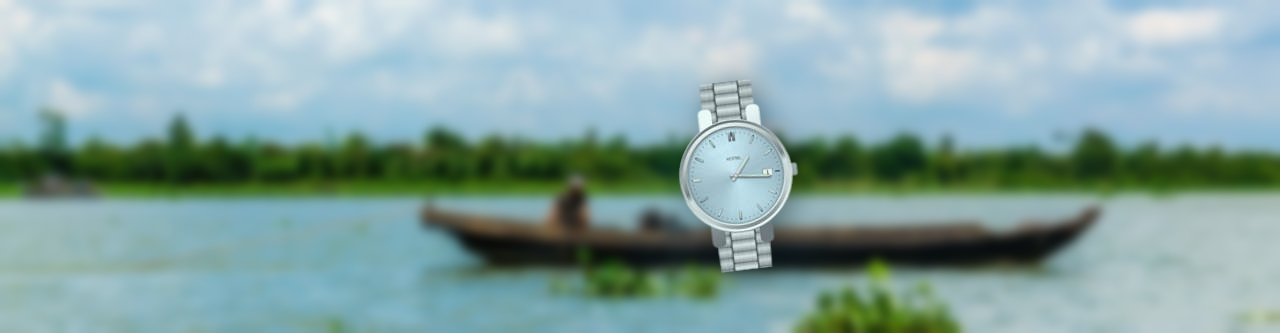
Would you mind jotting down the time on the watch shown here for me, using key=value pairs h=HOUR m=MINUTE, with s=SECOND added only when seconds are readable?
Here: h=1 m=16
